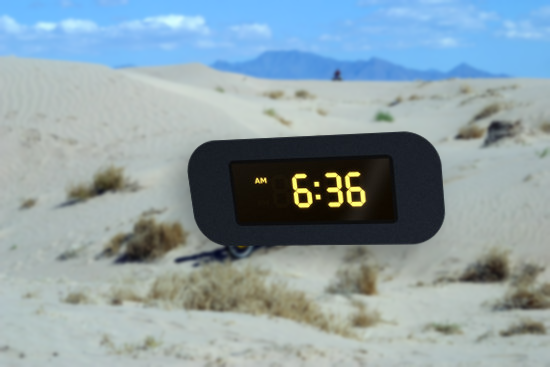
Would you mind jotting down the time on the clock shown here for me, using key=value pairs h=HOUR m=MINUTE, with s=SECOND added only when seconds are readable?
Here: h=6 m=36
